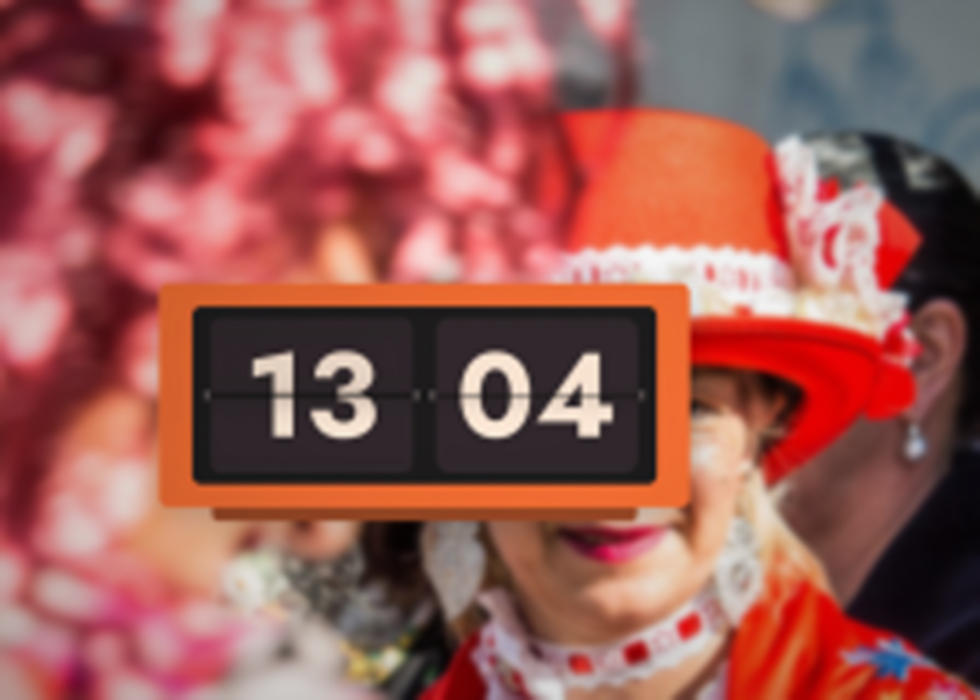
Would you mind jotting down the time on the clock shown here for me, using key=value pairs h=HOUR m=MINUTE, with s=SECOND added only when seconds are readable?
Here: h=13 m=4
